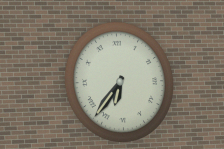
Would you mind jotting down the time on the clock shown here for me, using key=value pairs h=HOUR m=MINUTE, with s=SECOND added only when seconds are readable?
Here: h=6 m=37
